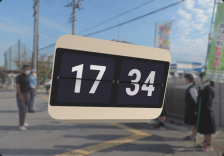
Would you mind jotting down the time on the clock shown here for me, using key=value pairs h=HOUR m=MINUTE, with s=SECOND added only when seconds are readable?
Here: h=17 m=34
